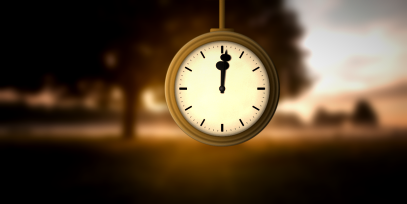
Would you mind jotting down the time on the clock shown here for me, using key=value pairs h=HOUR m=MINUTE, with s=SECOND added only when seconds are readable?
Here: h=12 m=1
